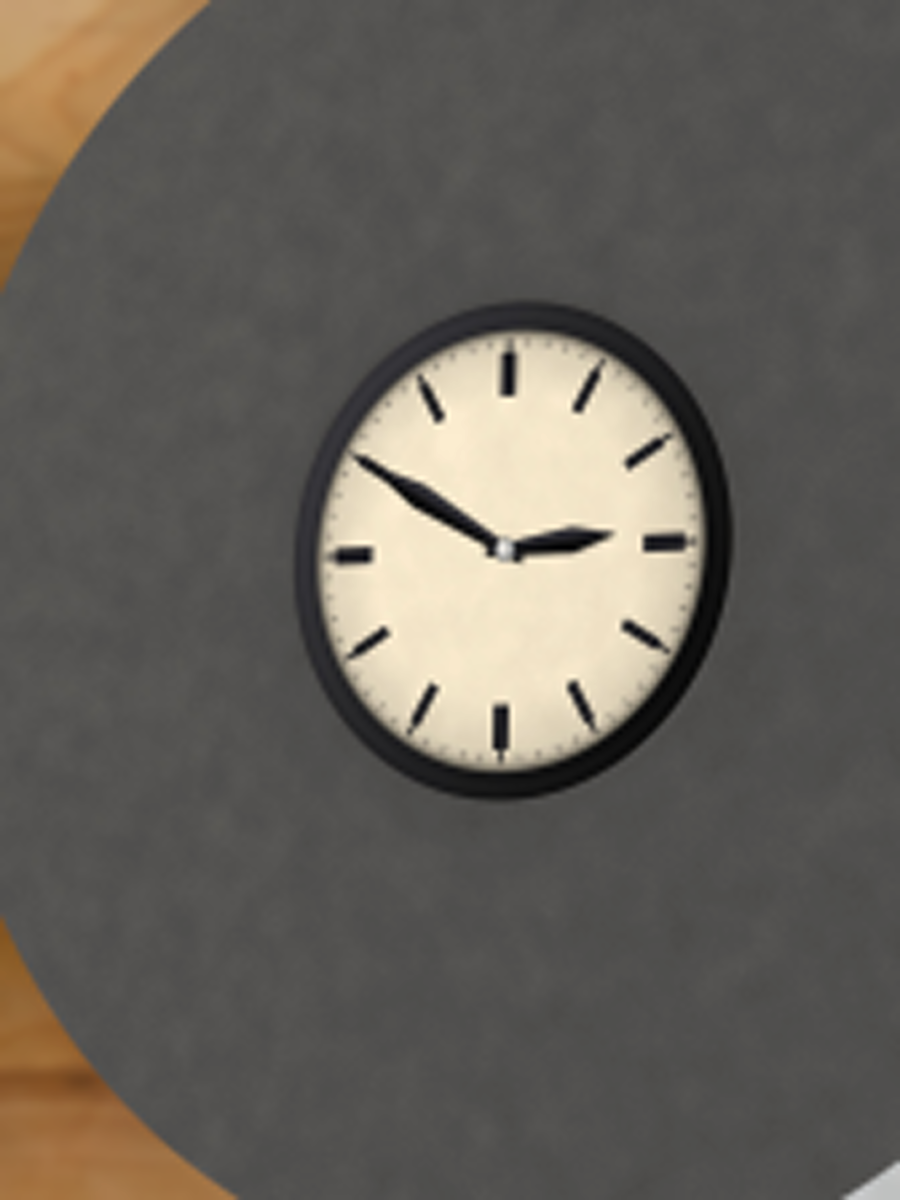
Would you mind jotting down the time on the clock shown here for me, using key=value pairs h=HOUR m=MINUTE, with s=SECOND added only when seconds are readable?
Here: h=2 m=50
